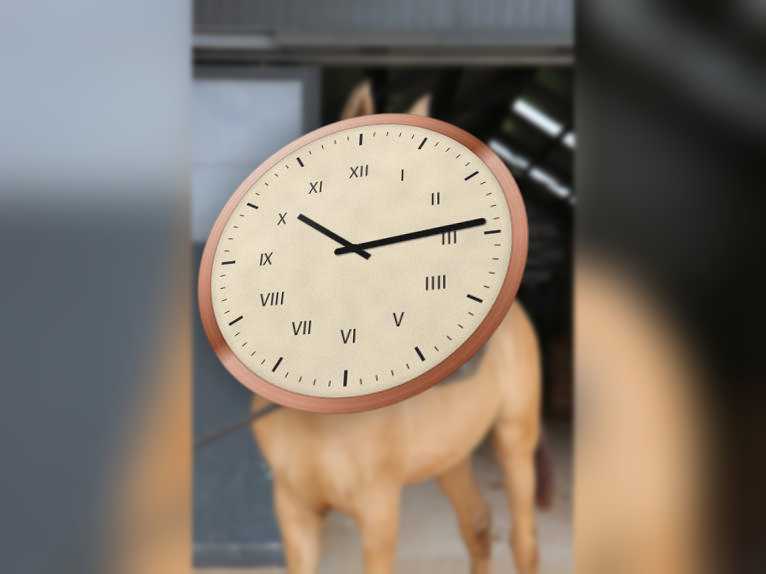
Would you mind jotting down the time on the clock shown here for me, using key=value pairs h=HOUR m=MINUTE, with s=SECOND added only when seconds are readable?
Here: h=10 m=14
